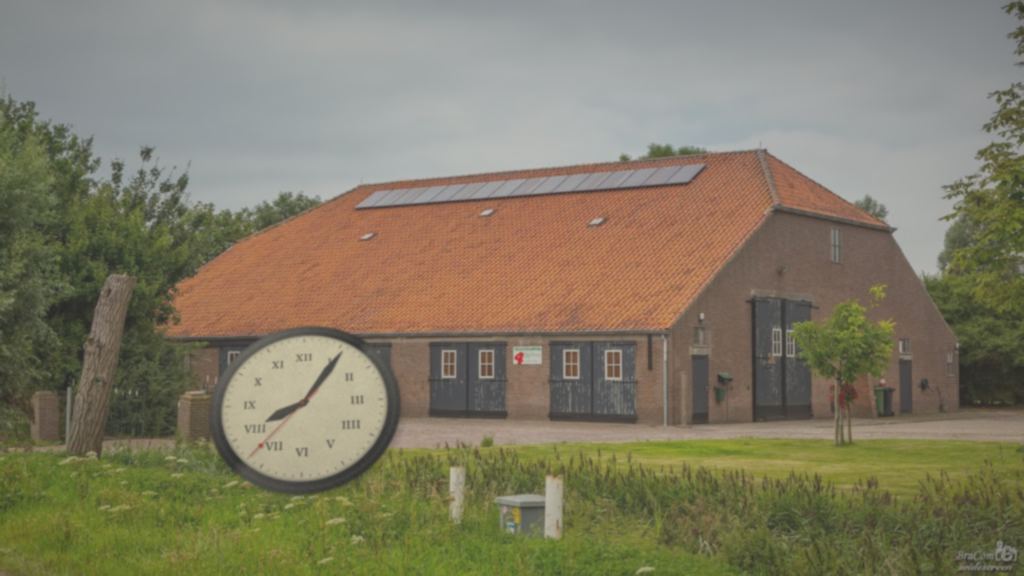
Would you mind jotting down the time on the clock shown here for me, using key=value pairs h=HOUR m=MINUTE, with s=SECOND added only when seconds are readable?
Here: h=8 m=5 s=37
